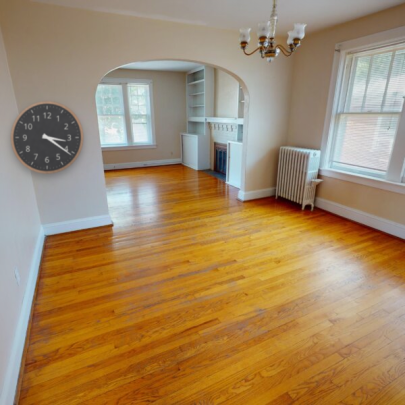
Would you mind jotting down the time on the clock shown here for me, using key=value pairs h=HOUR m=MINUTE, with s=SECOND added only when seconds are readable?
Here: h=3 m=21
